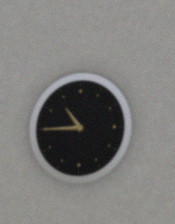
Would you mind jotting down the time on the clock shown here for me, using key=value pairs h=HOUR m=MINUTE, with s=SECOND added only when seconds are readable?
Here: h=10 m=45
